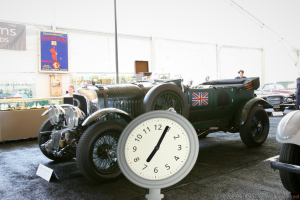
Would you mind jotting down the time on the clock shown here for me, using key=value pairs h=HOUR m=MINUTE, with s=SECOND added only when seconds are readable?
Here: h=7 m=4
